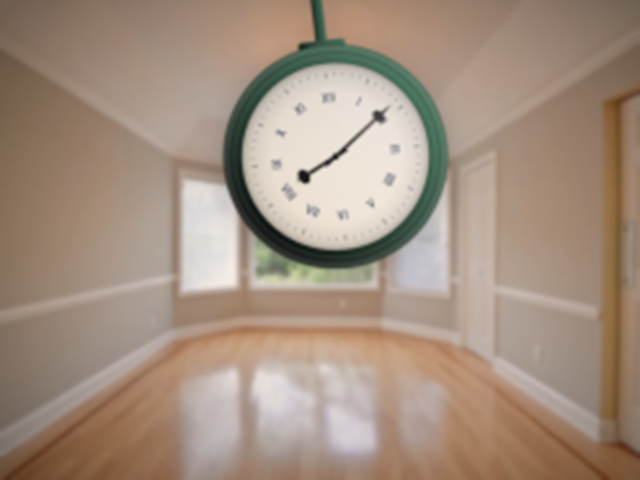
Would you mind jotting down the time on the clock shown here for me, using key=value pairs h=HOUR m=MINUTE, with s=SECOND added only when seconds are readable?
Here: h=8 m=9
